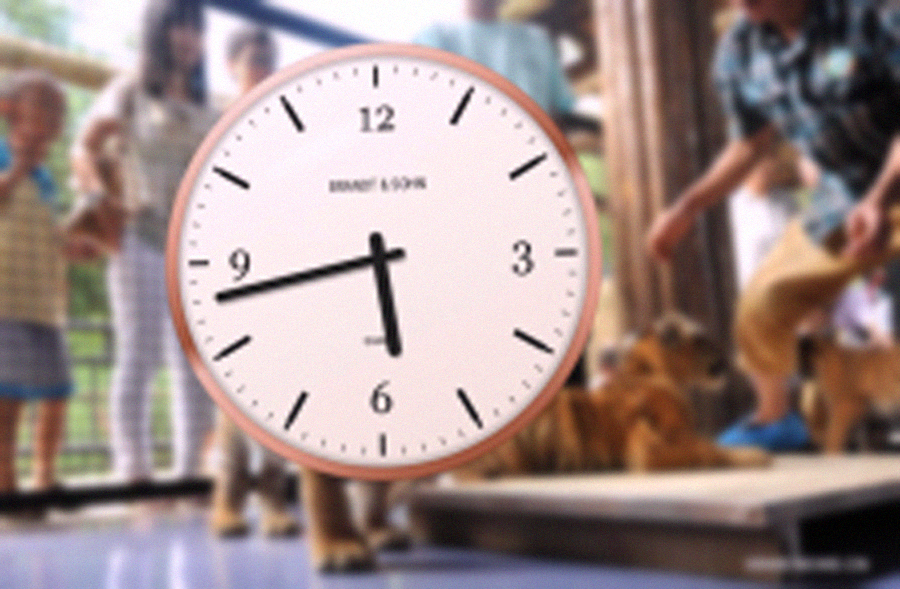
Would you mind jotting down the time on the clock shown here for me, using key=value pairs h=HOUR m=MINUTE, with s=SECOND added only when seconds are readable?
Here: h=5 m=43
